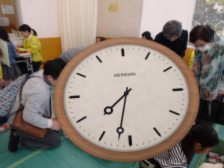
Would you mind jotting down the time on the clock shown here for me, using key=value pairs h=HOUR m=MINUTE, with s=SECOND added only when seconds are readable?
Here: h=7 m=32
